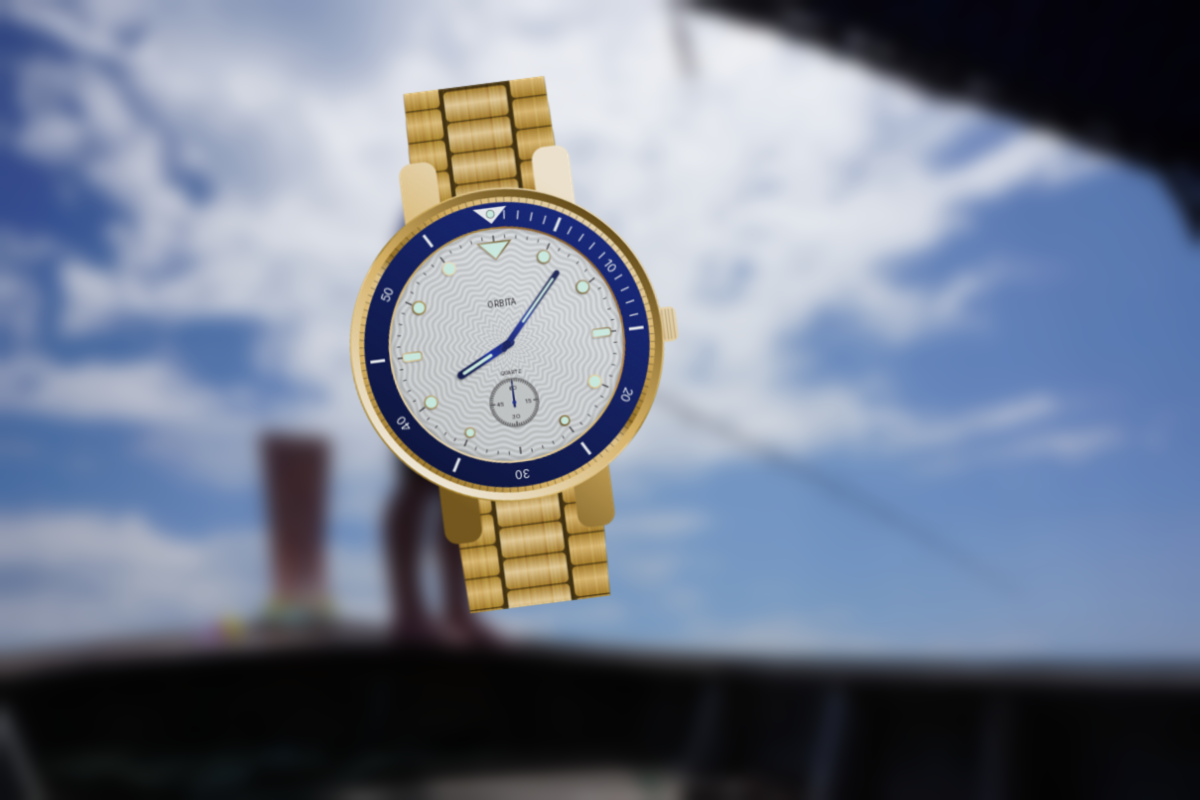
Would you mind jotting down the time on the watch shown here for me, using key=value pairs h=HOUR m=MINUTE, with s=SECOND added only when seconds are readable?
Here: h=8 m=7
